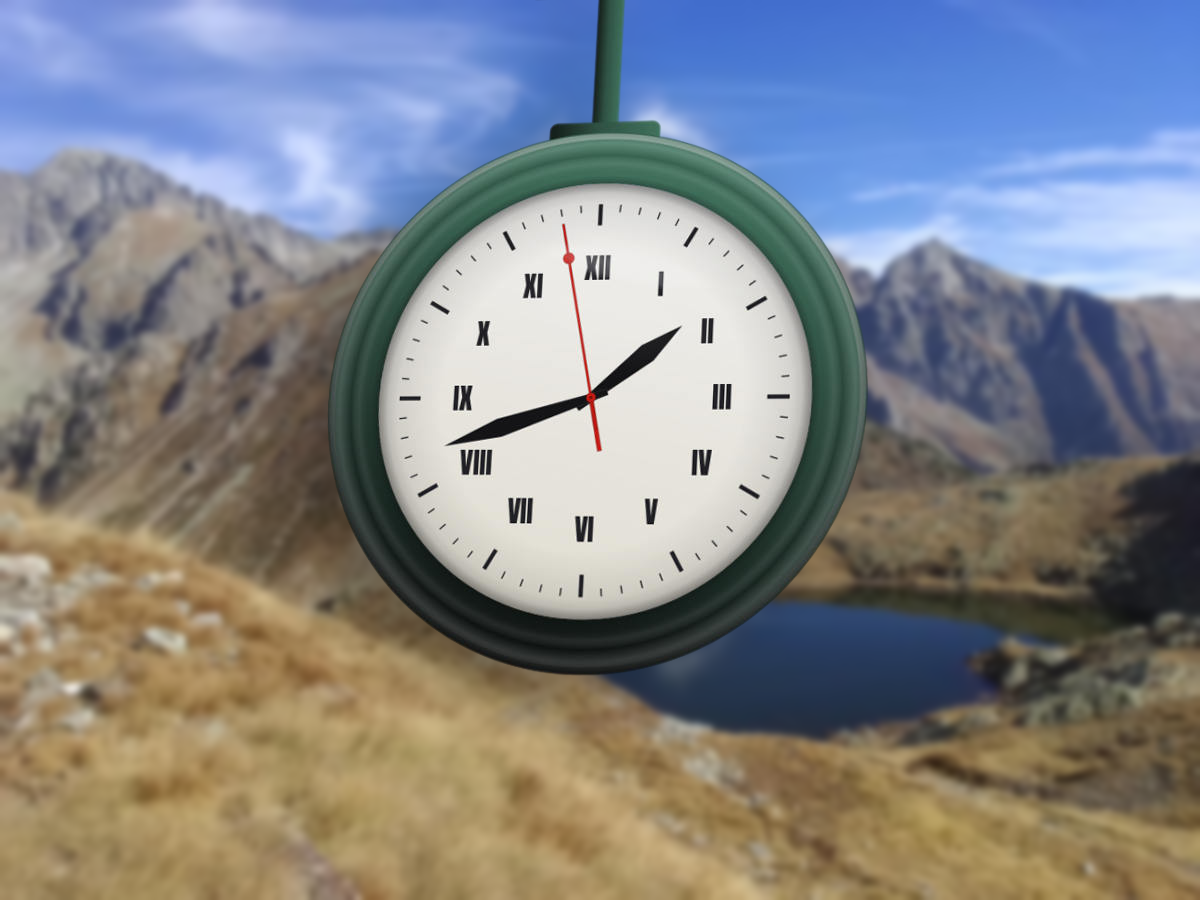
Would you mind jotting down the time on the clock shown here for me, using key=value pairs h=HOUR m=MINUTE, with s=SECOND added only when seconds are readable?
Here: h=1 m=41 s=58
